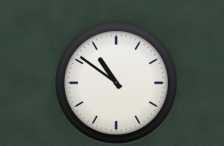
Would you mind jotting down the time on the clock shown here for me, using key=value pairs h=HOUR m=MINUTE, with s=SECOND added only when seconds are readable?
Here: h=10 m=51
